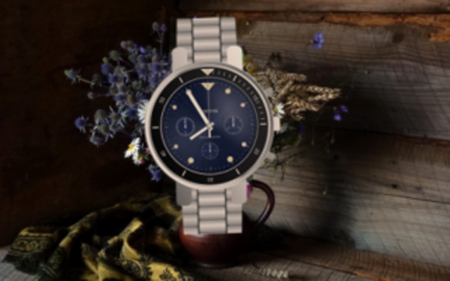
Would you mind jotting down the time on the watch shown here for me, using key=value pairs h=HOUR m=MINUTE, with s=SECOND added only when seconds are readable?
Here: h=7 m=55
